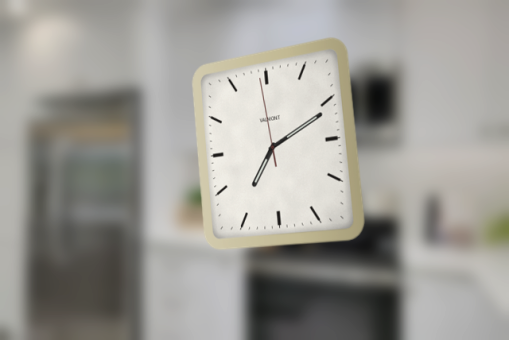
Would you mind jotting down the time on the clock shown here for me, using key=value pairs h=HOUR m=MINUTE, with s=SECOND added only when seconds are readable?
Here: h=7 m=10 s=59
